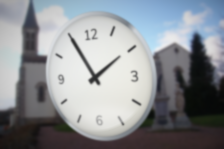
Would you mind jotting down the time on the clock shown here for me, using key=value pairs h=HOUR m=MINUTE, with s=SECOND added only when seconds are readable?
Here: h=1 m=55
